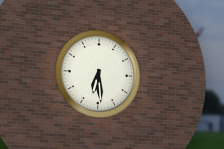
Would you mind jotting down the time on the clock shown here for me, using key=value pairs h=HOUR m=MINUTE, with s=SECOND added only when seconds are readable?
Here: h=6 m=29
